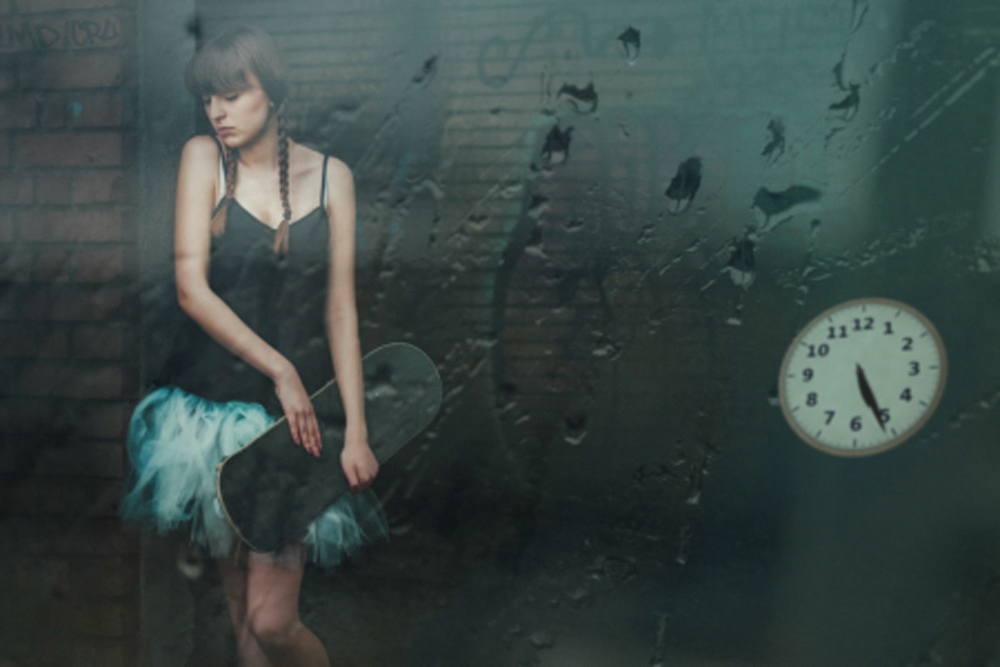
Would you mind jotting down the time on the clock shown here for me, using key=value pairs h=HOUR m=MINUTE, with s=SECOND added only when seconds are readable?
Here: h=5 m=26
